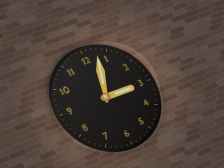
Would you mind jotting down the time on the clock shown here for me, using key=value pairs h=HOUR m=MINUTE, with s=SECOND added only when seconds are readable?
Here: h=3 m=3
